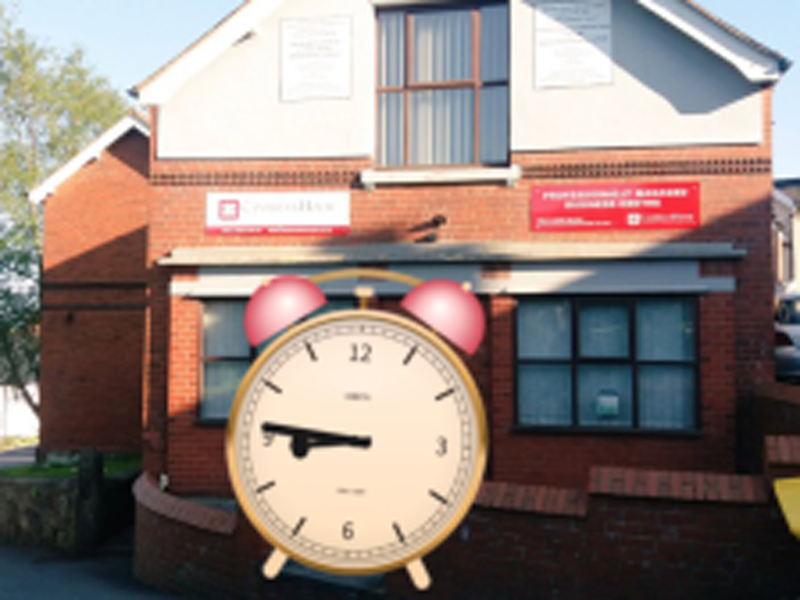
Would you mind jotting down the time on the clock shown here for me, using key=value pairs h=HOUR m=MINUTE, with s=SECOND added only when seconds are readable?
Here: h=8 m=46
